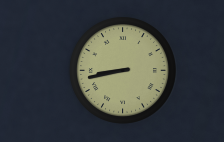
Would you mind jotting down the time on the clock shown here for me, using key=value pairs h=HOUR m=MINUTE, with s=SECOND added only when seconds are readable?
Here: h=8 m=43
